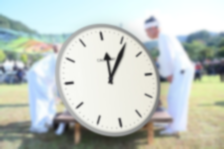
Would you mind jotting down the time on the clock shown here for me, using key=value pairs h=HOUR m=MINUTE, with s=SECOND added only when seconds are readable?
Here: h=12 m=6
